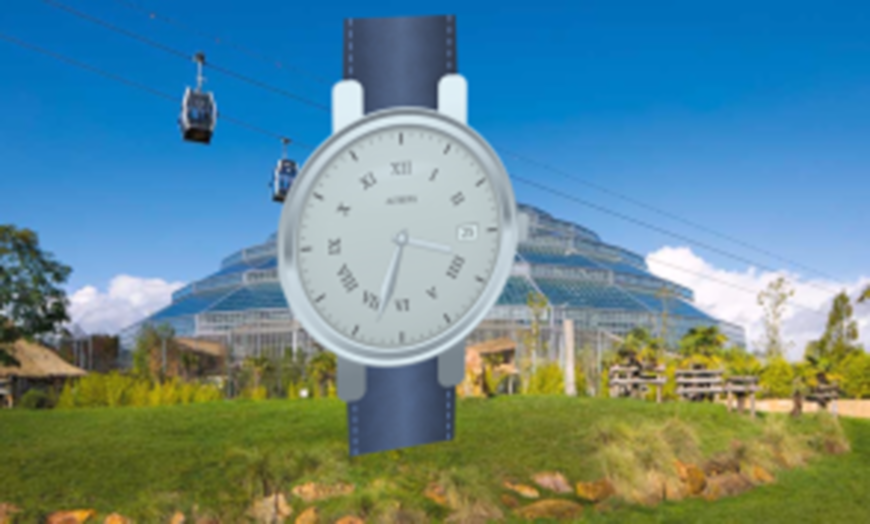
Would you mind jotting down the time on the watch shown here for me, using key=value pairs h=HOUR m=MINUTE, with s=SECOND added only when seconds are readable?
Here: h=3 m=33
